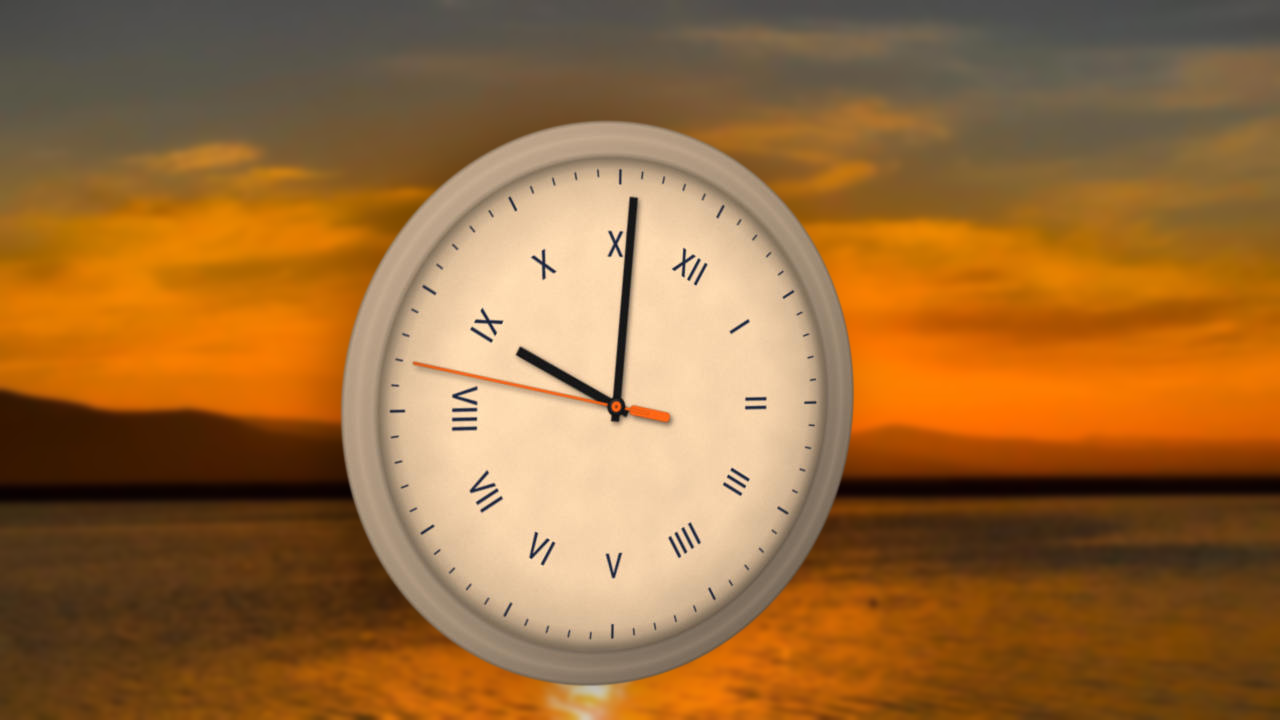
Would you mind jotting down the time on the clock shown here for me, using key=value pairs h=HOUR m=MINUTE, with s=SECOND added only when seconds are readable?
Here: h=8 m=55 s=42
